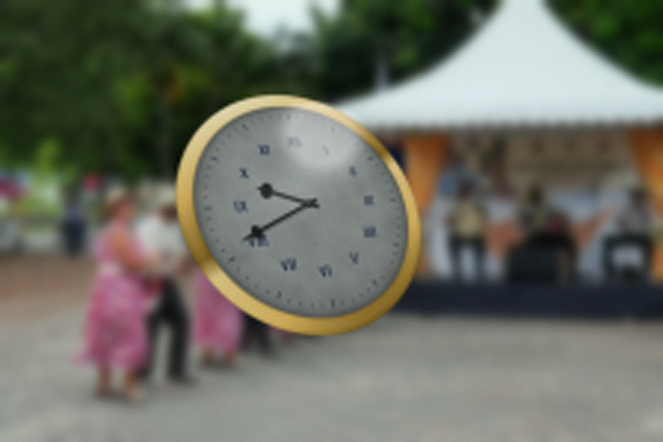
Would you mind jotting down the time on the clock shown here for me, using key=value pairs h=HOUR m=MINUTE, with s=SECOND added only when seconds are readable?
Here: h=9 m=41
